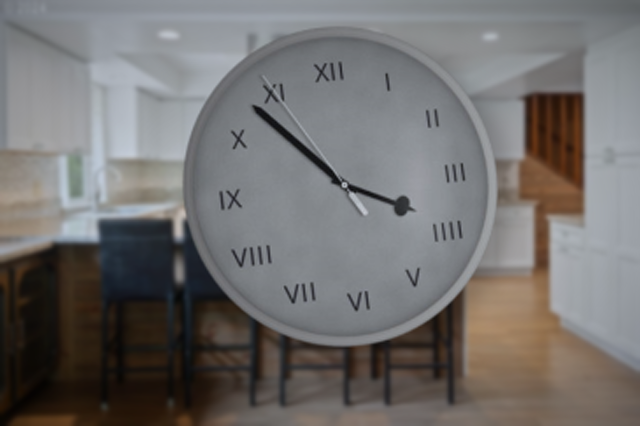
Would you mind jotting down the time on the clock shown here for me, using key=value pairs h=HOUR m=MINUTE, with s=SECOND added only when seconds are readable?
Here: h=3 m=52 s=55
